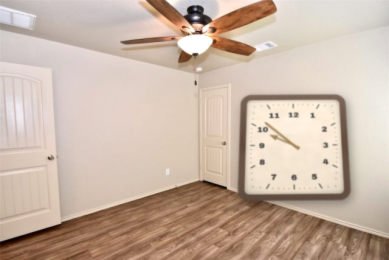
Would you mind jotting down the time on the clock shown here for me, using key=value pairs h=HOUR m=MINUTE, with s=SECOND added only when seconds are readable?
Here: h=9 m=52
